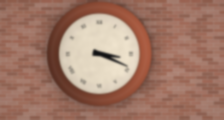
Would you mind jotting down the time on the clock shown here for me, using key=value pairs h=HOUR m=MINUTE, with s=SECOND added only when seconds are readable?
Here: h=3 m=19
